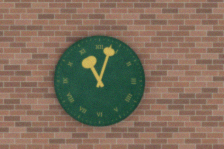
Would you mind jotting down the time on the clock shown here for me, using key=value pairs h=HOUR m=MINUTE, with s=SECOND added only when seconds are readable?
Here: h=11 m=3
